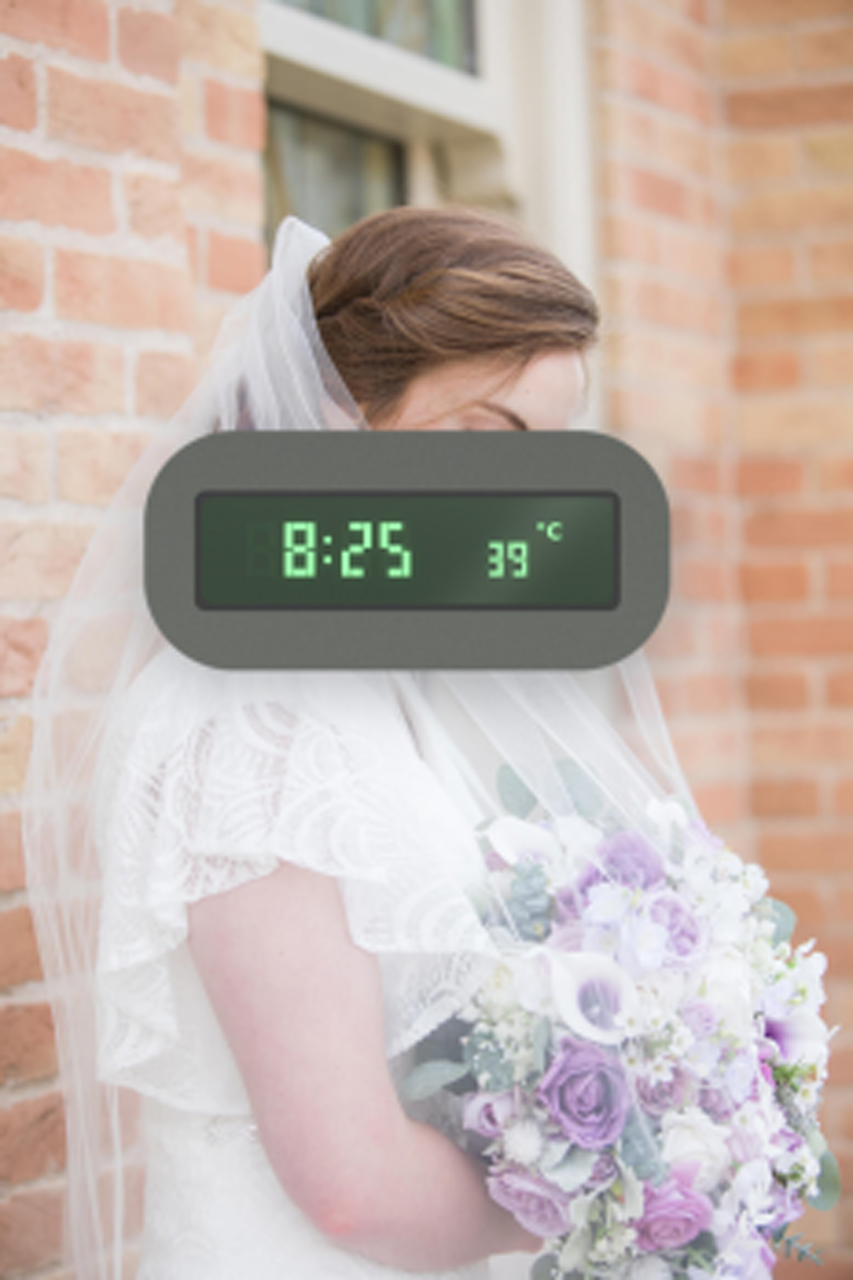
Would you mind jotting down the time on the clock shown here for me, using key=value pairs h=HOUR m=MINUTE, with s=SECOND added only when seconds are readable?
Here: h=8 m=25
